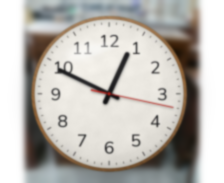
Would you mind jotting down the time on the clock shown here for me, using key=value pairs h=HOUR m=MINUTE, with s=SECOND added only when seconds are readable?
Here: h=12 m=49 s=17
